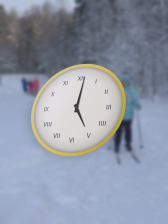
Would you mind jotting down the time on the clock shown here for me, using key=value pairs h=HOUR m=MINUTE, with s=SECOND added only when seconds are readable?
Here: h=5 m=1
